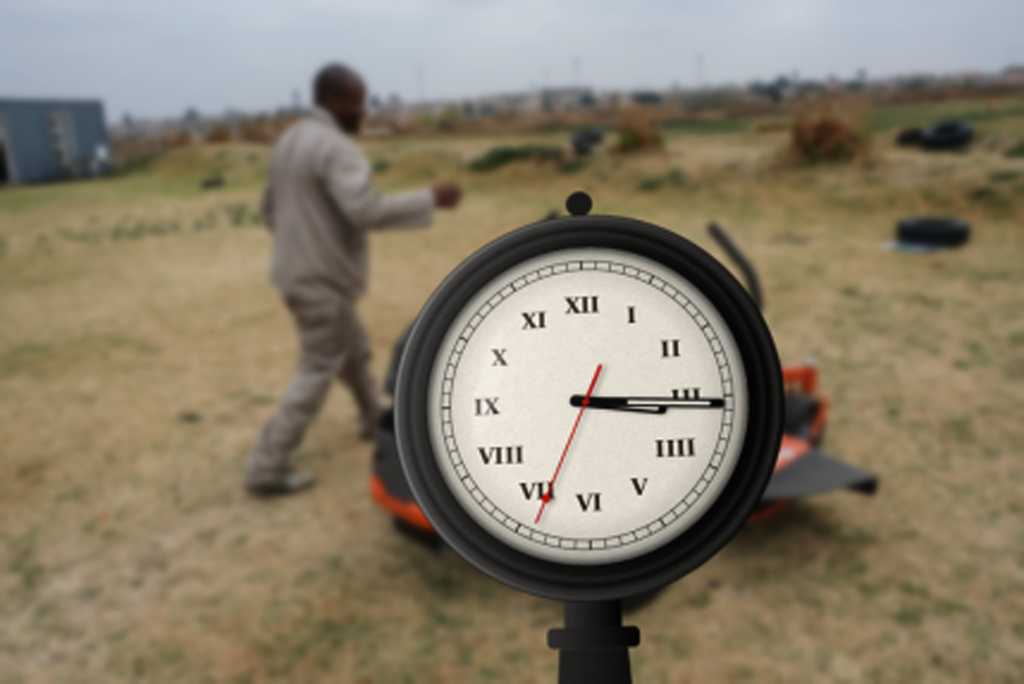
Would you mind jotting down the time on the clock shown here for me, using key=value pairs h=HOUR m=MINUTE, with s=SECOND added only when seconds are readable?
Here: h=3 m=15 s=34
